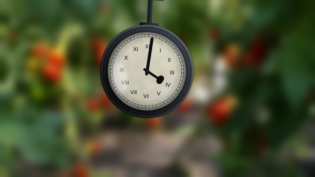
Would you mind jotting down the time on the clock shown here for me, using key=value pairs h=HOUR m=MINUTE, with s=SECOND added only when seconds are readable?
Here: h=4 m=1
